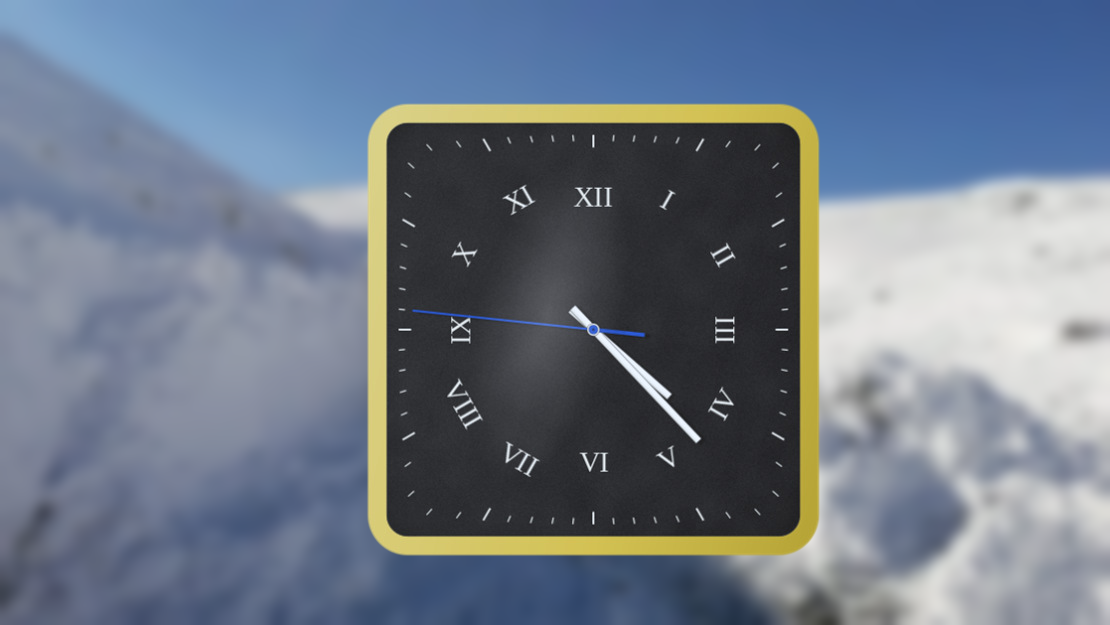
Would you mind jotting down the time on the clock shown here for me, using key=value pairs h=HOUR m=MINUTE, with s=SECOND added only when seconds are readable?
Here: h=4 m=22 s=46
